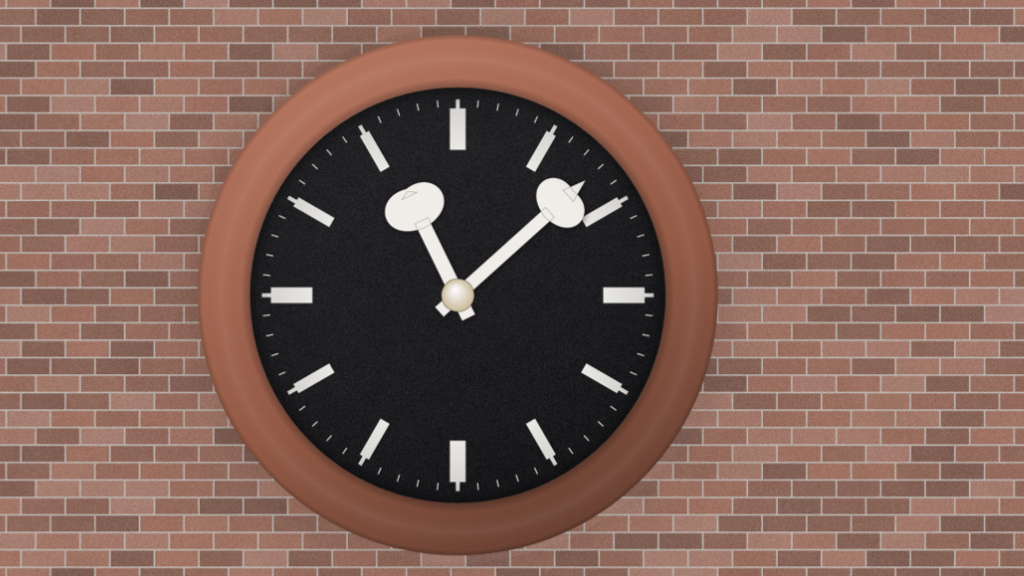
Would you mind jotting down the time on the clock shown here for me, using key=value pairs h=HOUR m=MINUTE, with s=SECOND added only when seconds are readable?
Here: h=11 m=8
